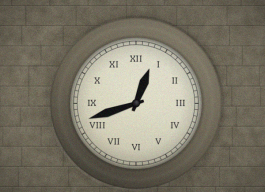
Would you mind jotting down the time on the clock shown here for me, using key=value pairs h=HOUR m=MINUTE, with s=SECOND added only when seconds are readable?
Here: h=12 m=42
